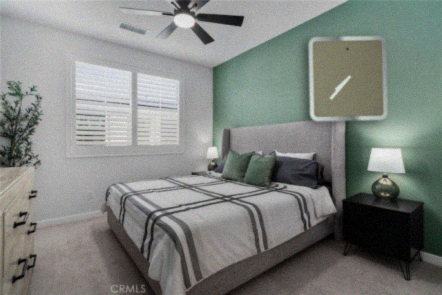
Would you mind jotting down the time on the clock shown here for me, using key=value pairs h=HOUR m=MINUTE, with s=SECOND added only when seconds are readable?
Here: h=7 m=37
